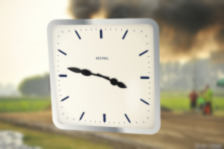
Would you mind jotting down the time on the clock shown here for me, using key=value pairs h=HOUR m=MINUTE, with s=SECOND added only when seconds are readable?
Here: h=3 m=47
